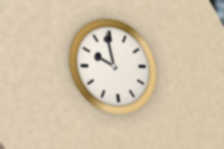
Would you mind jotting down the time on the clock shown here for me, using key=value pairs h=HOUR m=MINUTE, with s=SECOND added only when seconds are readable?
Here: h=9 m=59
